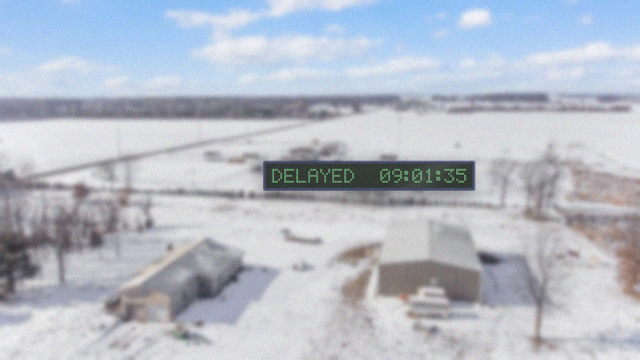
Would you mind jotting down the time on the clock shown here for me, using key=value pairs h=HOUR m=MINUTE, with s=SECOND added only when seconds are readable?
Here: h=9 m=1 s=35
